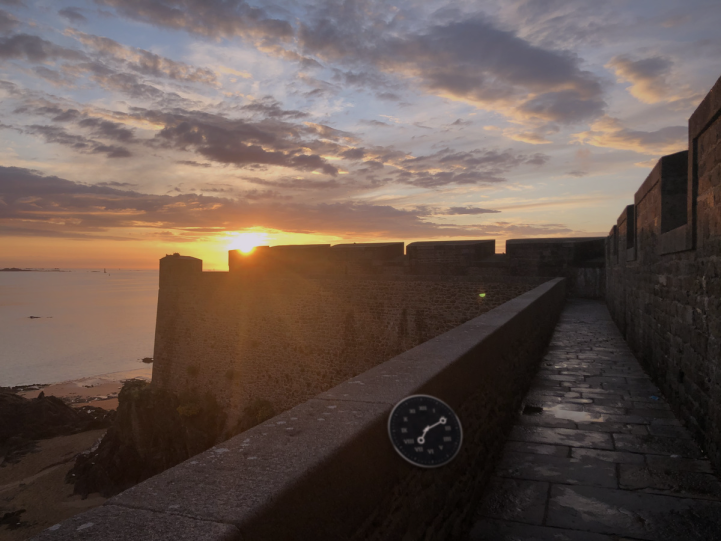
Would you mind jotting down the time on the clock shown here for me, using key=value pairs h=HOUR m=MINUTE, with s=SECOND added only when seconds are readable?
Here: h=7 m=11
